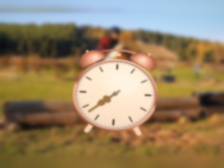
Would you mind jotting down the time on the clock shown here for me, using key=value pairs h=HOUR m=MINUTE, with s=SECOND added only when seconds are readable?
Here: h=7 m=38
